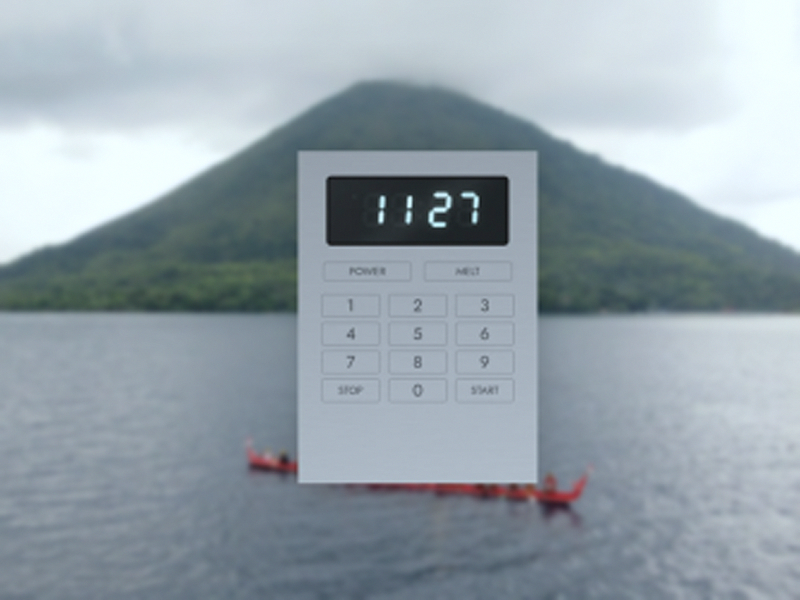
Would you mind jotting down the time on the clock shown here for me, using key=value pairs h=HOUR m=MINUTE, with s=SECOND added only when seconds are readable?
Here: h=11 m=27
